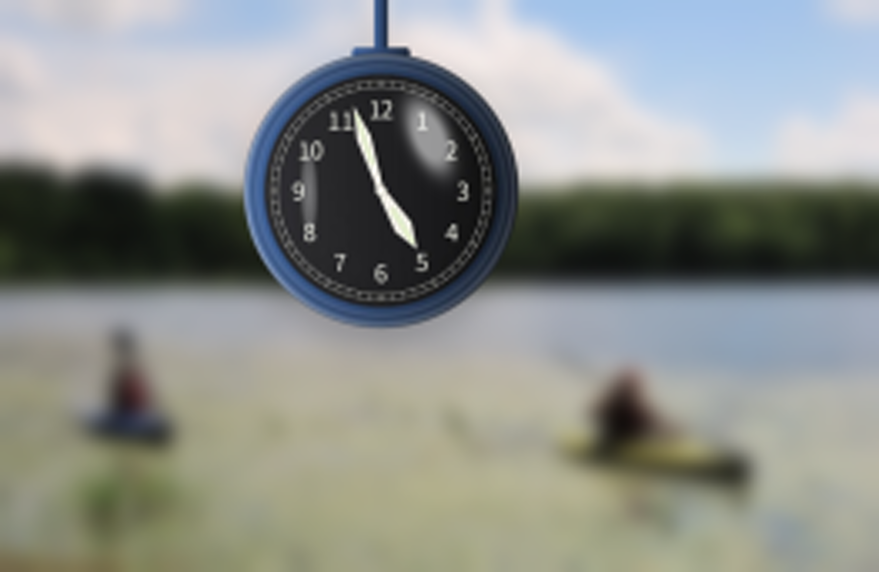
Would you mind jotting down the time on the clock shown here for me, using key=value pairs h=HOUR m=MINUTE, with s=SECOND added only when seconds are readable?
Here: h=4 m=57
